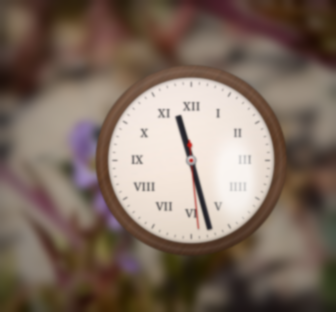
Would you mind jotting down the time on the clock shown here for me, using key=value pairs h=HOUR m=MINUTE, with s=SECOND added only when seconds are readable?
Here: h=11 m=27 s=29
